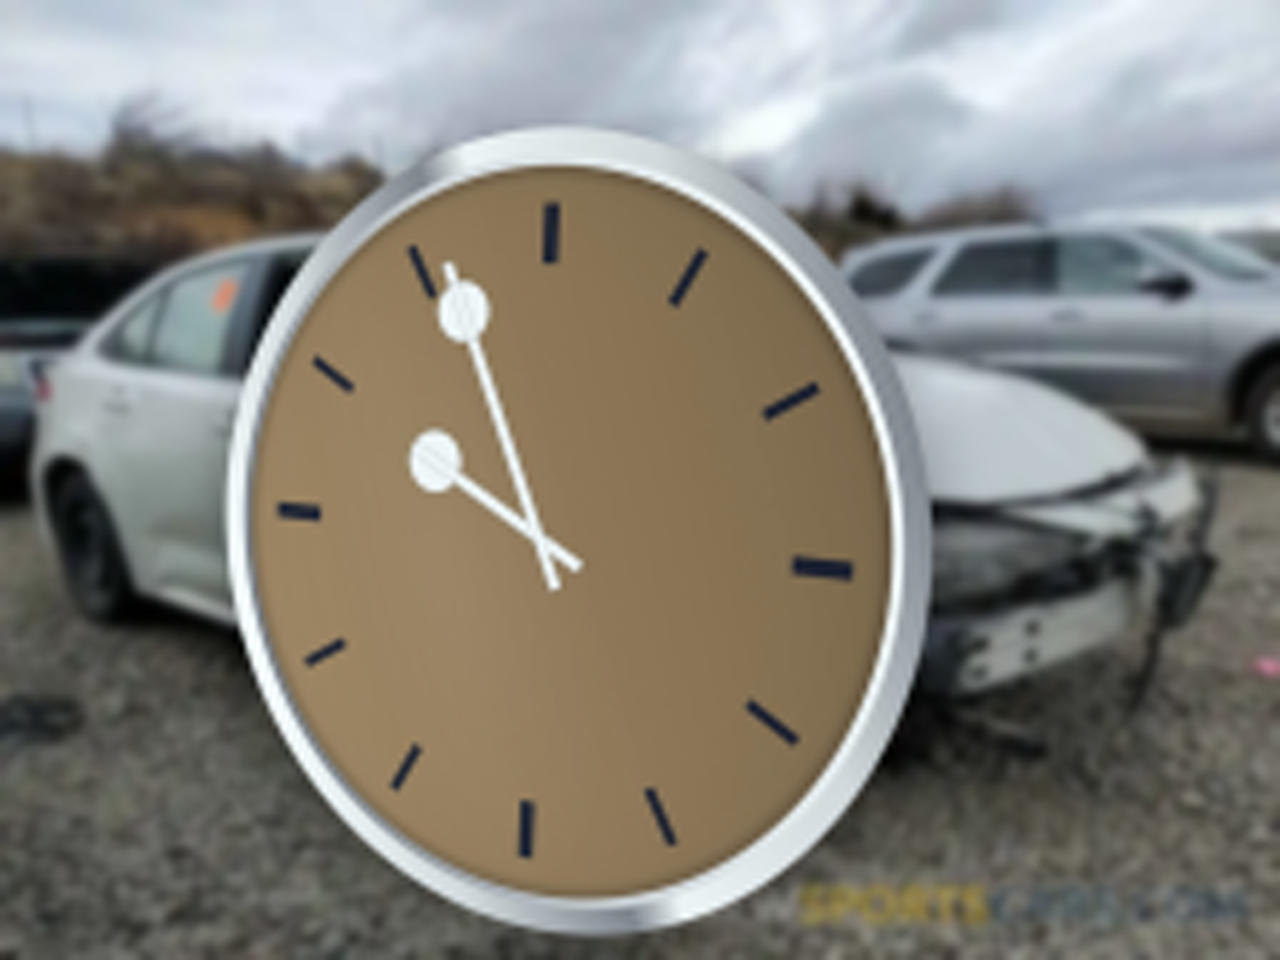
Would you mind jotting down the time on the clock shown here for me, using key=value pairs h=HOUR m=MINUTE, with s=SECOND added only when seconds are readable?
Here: h=9 m=56
